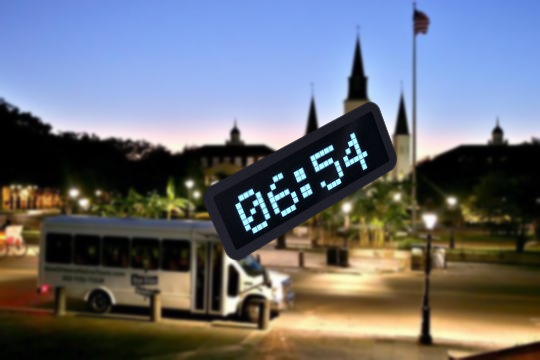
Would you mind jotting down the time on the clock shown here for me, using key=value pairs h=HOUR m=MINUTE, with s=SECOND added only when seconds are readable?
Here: h=6 m=54
